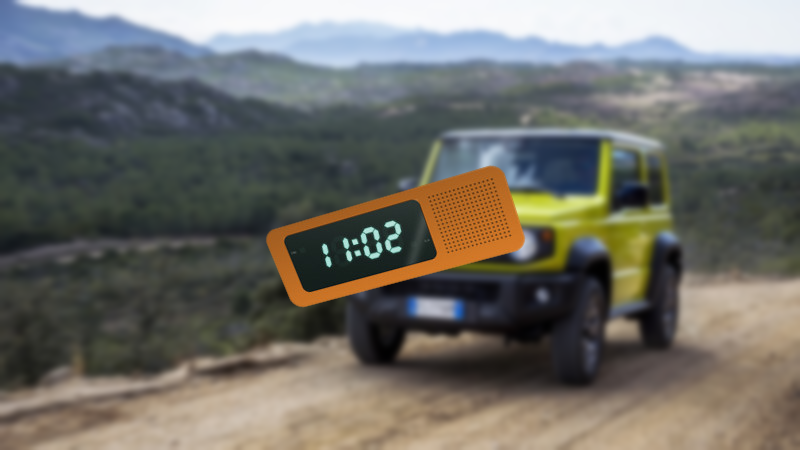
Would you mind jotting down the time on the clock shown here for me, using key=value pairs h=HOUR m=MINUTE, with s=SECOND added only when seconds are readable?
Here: h=11 m=2
